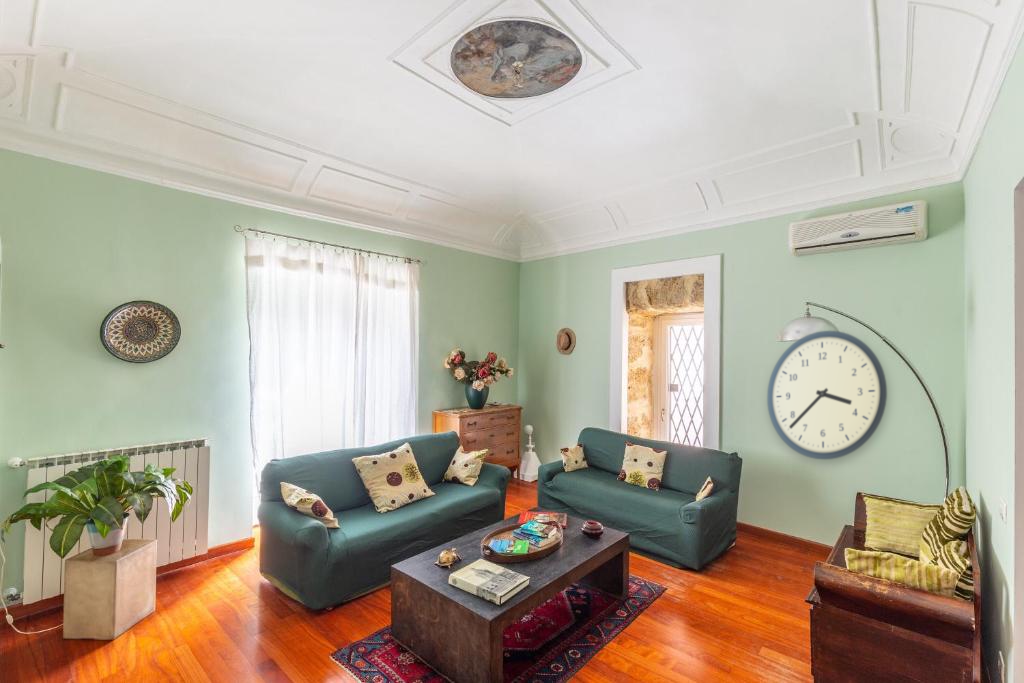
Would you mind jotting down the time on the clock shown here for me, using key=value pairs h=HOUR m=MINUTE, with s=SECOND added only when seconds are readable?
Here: h=3 m=38
